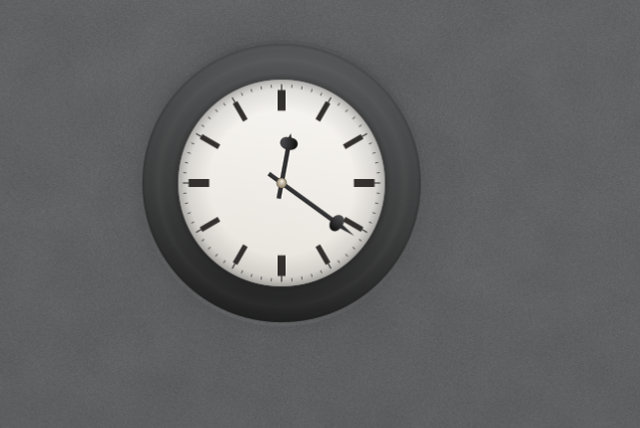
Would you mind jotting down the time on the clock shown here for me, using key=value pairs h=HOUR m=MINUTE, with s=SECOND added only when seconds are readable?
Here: h=12 m=21
